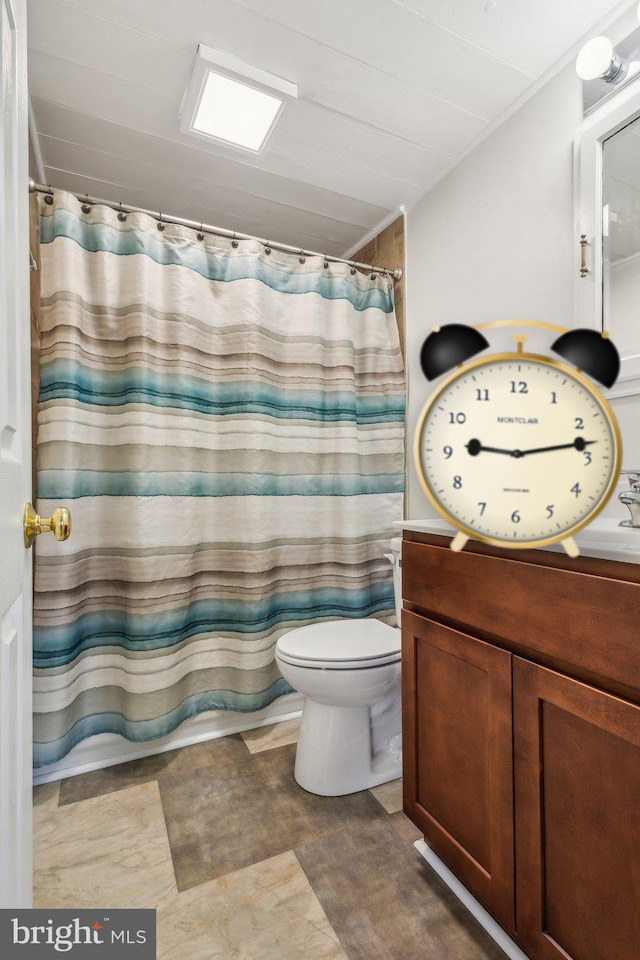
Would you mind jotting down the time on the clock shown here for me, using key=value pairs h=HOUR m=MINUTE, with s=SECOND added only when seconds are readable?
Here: h=9 m=13
